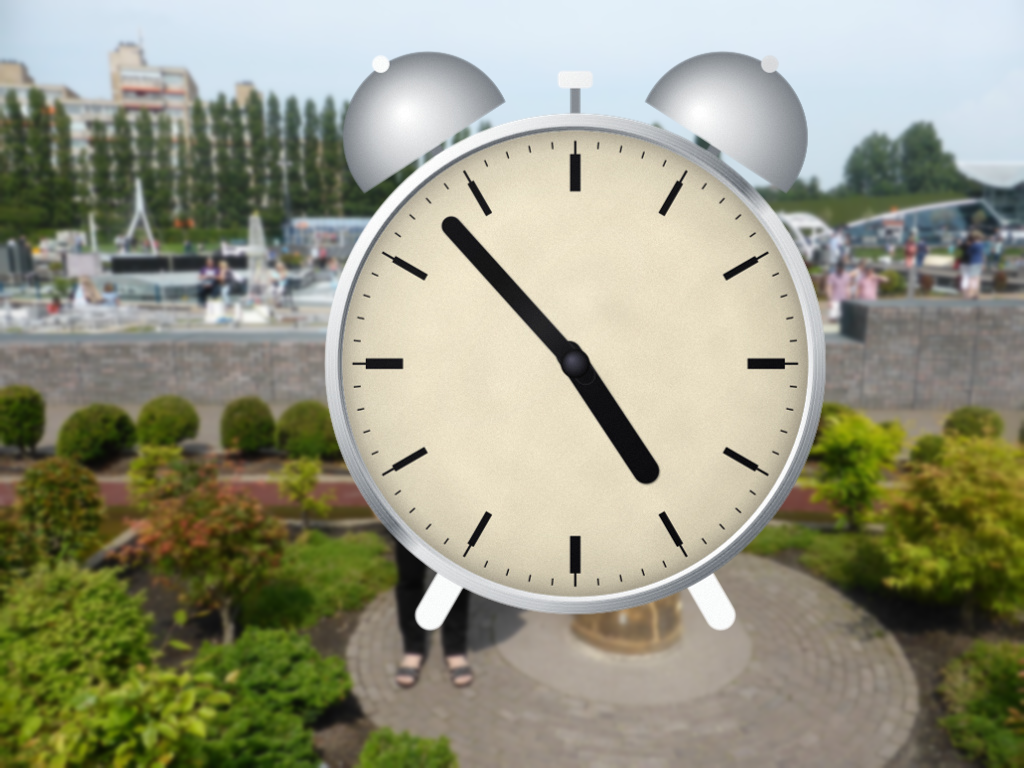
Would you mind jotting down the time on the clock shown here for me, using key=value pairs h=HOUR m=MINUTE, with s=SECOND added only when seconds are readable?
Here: h=4 m=53
